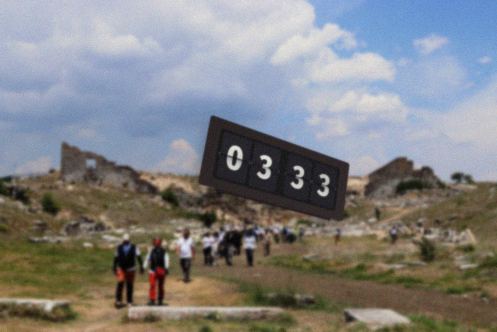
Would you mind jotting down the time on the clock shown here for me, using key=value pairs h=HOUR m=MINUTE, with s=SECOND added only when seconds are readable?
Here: h=3 m=33
